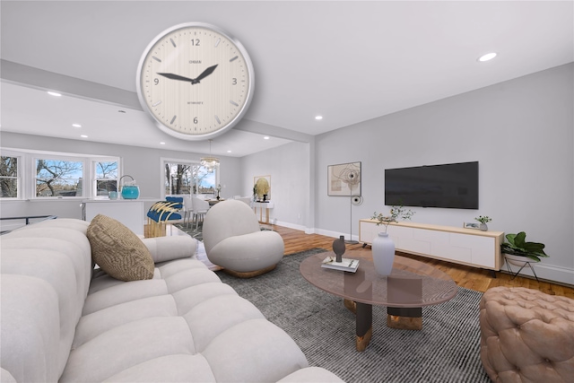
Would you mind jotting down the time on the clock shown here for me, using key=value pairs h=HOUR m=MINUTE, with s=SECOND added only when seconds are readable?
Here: h=1 m=47
